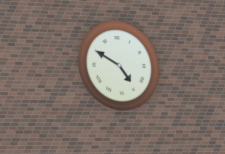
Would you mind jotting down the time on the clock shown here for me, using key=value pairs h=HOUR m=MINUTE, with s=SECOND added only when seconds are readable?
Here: h=4 m=50
